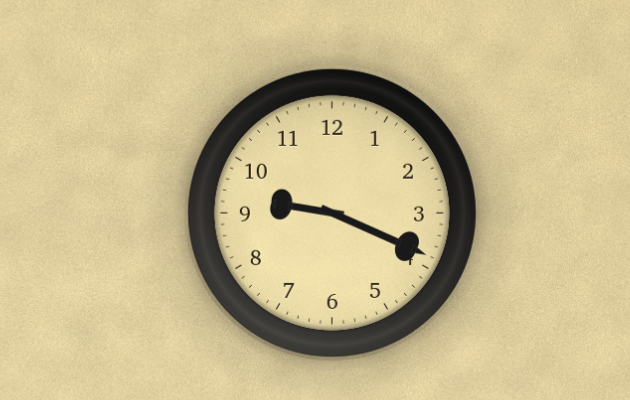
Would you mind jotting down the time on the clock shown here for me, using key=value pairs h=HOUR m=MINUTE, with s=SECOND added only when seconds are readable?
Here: h=9 m=19
